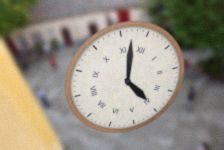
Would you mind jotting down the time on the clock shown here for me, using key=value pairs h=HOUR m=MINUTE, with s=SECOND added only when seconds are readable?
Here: h=3 m=57
